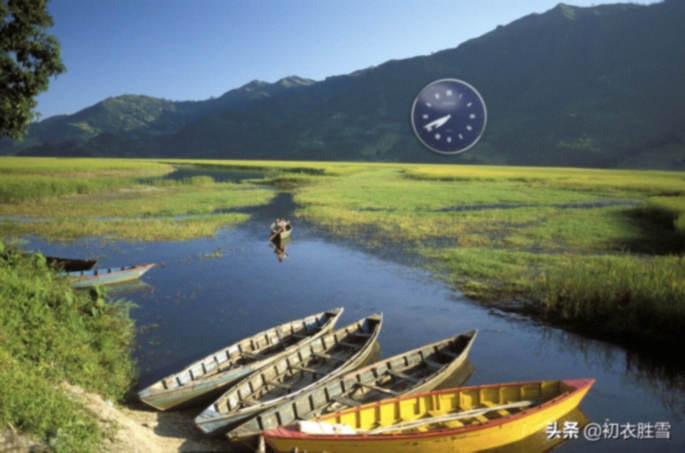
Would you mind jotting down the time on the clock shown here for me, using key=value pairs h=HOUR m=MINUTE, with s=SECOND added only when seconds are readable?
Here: h=7 m=41
